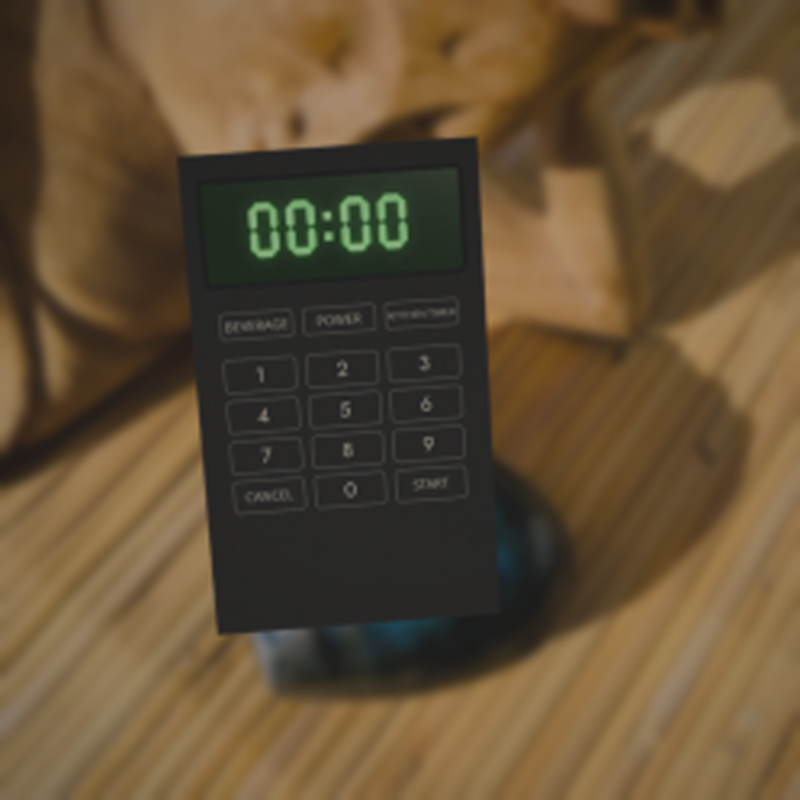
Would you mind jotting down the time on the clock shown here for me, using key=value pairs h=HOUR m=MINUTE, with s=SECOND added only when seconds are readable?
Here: h=0 m=0
